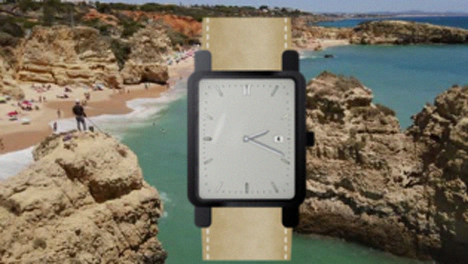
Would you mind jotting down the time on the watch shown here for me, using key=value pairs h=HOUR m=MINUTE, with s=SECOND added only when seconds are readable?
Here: h=2 m=19
